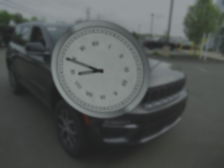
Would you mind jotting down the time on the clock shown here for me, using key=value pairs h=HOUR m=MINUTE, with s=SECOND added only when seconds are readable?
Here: h=8 m=49
